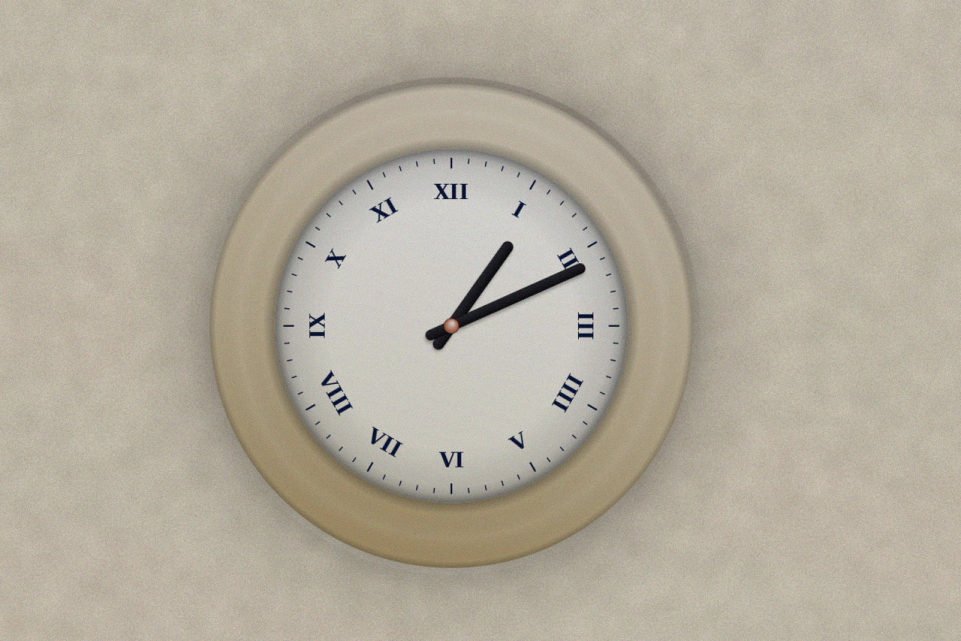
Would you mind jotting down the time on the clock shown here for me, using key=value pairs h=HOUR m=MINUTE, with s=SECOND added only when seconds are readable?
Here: h=1 m=11
